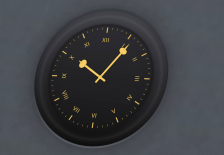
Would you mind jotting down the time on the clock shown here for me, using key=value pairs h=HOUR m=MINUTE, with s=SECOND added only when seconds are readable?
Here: h=10 m=6
